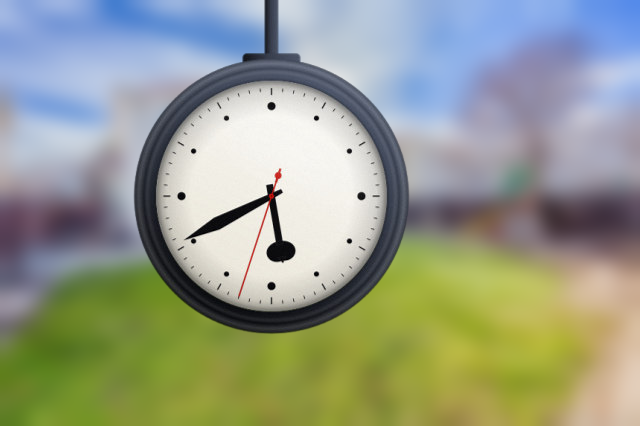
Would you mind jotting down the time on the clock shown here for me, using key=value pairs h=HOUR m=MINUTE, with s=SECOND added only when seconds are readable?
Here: h=5 m=40 s=33
